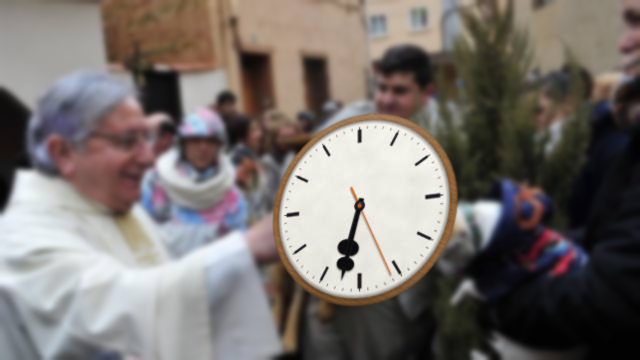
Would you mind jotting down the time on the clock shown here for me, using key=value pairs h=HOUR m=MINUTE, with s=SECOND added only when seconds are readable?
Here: h=6 m=32 s=26
